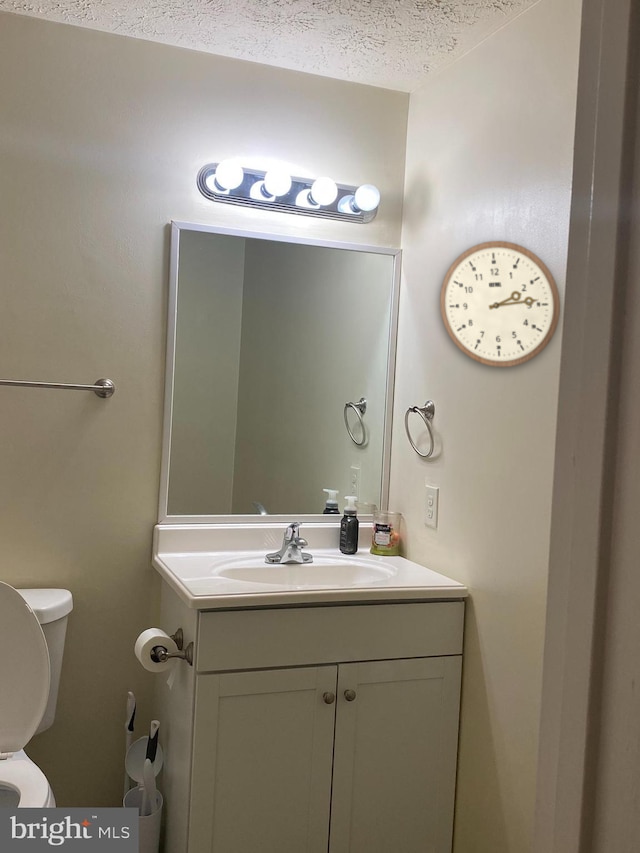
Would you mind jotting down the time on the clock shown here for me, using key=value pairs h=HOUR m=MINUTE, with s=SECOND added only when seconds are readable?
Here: h=2 m=14
